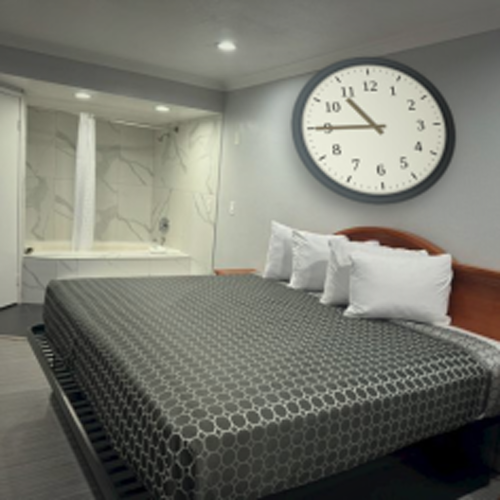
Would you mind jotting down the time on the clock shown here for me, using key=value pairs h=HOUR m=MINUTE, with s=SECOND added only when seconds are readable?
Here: h=10 m=45
